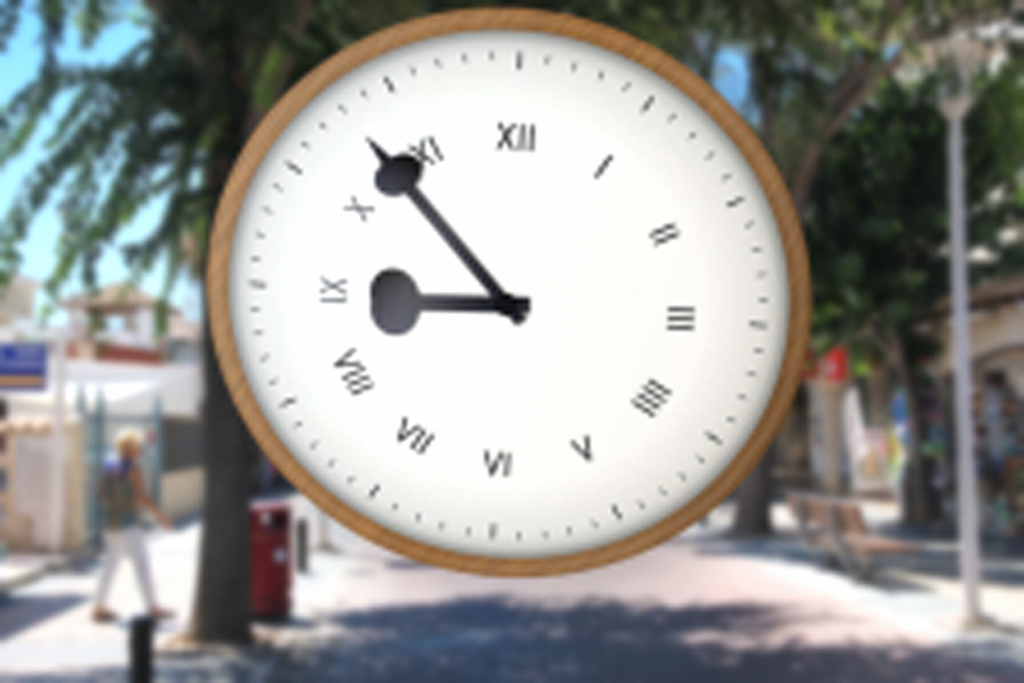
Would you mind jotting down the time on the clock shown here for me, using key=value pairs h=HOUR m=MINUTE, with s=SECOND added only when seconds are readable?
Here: h=8 m=53
